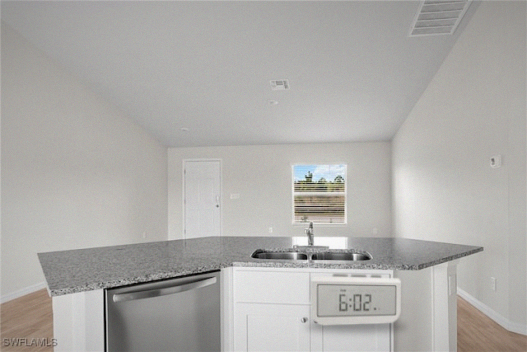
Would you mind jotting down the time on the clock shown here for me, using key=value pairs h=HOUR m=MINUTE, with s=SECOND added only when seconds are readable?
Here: h=6 m=2
